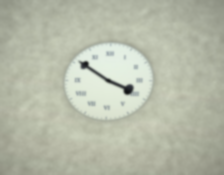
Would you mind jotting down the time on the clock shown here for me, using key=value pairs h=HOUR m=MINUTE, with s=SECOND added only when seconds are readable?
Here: h=3 m=51
